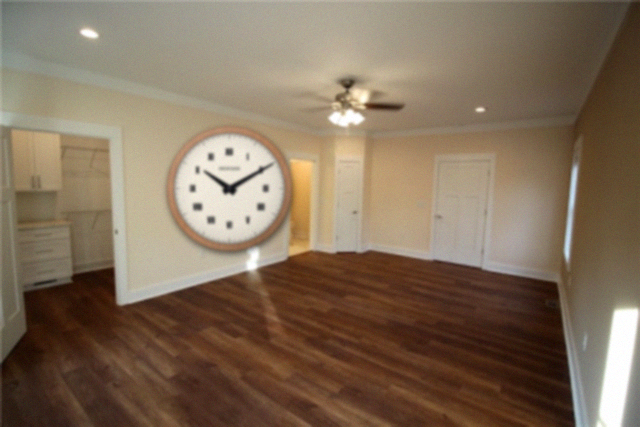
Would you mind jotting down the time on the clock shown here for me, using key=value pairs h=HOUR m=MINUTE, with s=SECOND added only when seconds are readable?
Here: h=10 m=10
